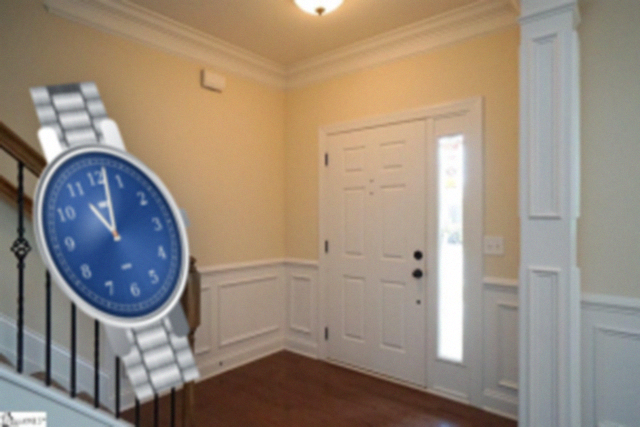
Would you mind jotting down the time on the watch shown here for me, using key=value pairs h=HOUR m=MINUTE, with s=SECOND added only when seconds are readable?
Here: h=11 m=2
